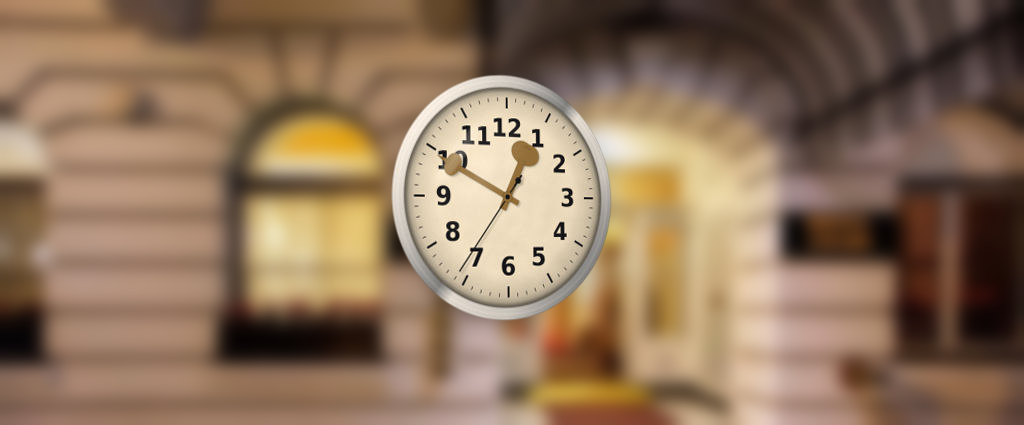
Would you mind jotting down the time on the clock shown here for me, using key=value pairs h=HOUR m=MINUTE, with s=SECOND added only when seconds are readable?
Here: h=12 m=49 s=36
